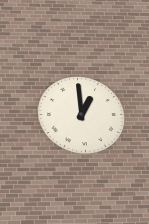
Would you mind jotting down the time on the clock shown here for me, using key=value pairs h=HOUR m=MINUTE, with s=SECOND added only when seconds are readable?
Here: h=1 m=0
